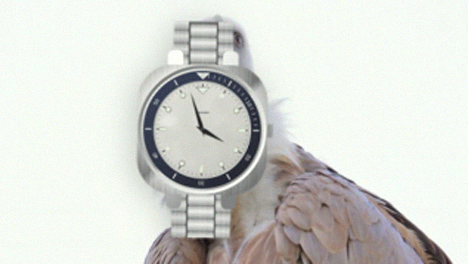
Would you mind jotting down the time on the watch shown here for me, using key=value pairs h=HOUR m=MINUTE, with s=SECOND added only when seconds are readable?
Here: h=3 m=57
